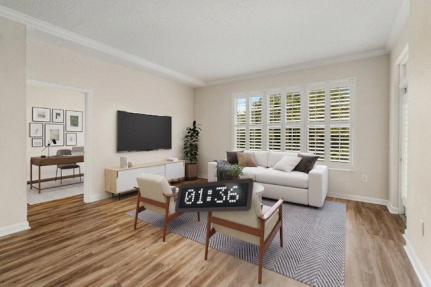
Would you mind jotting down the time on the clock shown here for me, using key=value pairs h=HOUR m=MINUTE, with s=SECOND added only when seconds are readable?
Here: h=1 m=36
